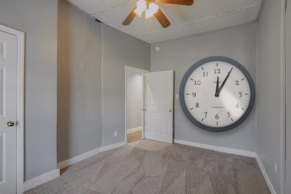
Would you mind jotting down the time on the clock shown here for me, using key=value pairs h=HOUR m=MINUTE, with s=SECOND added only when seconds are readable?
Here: h=12 m=5
